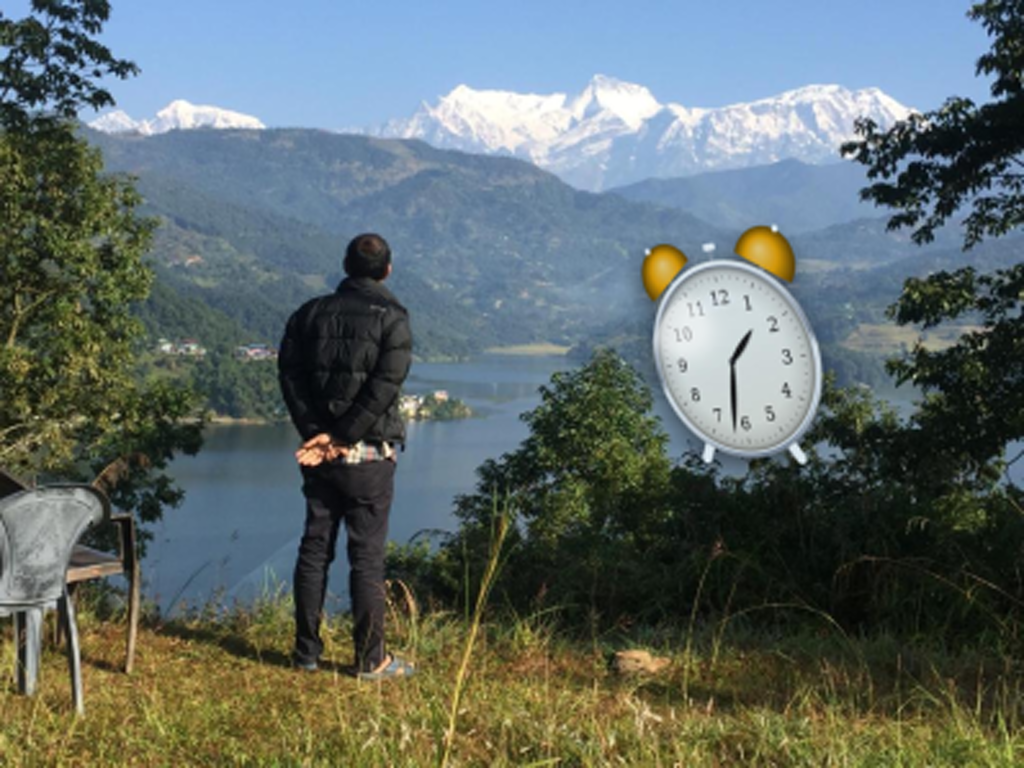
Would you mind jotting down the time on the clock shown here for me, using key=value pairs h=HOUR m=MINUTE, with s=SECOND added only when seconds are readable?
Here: h=1 m=32
